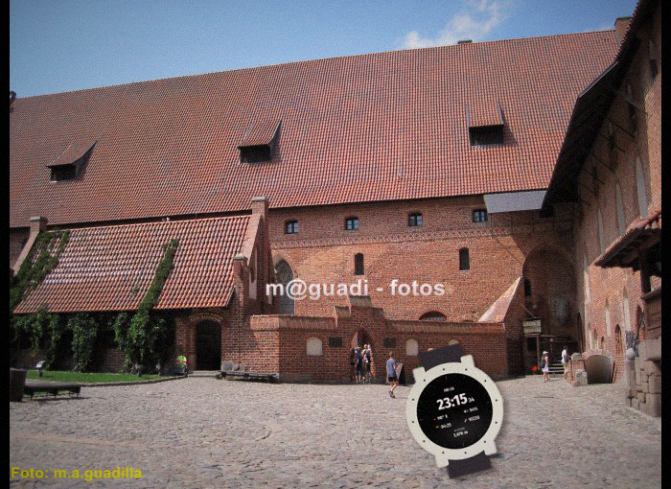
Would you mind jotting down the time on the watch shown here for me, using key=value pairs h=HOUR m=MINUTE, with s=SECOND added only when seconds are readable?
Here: h=23 m=15
